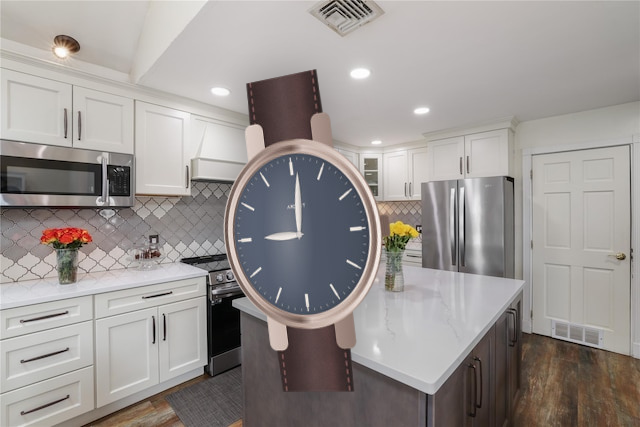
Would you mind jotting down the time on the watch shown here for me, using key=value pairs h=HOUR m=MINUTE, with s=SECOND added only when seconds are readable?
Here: h=9 m=1
